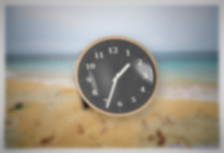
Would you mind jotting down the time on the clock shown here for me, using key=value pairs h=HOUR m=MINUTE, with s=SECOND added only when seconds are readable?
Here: h=1 m=34
